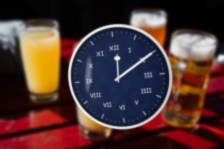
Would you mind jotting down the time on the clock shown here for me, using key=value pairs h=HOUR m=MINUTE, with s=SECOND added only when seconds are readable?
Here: h=12 m=10
